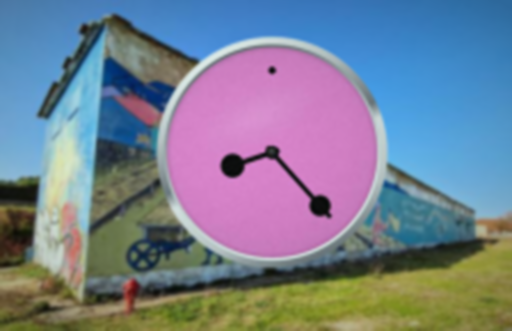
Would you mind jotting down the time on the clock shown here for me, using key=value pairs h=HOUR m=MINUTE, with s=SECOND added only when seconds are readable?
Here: h=8 m=23
